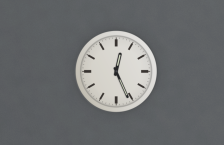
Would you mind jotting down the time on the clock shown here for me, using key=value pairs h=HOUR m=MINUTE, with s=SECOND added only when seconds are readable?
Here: h=12 m=26
